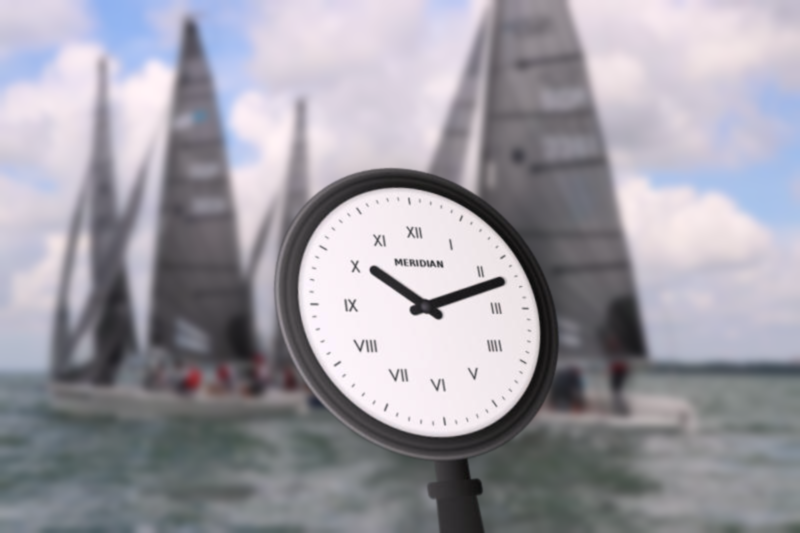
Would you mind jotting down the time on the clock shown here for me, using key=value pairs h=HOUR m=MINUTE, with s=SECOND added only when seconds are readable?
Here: h=10 m=12
